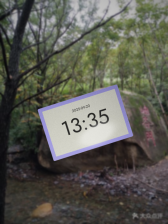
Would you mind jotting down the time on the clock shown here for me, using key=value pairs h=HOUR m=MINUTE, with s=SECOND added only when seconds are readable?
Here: h=13 m=35
